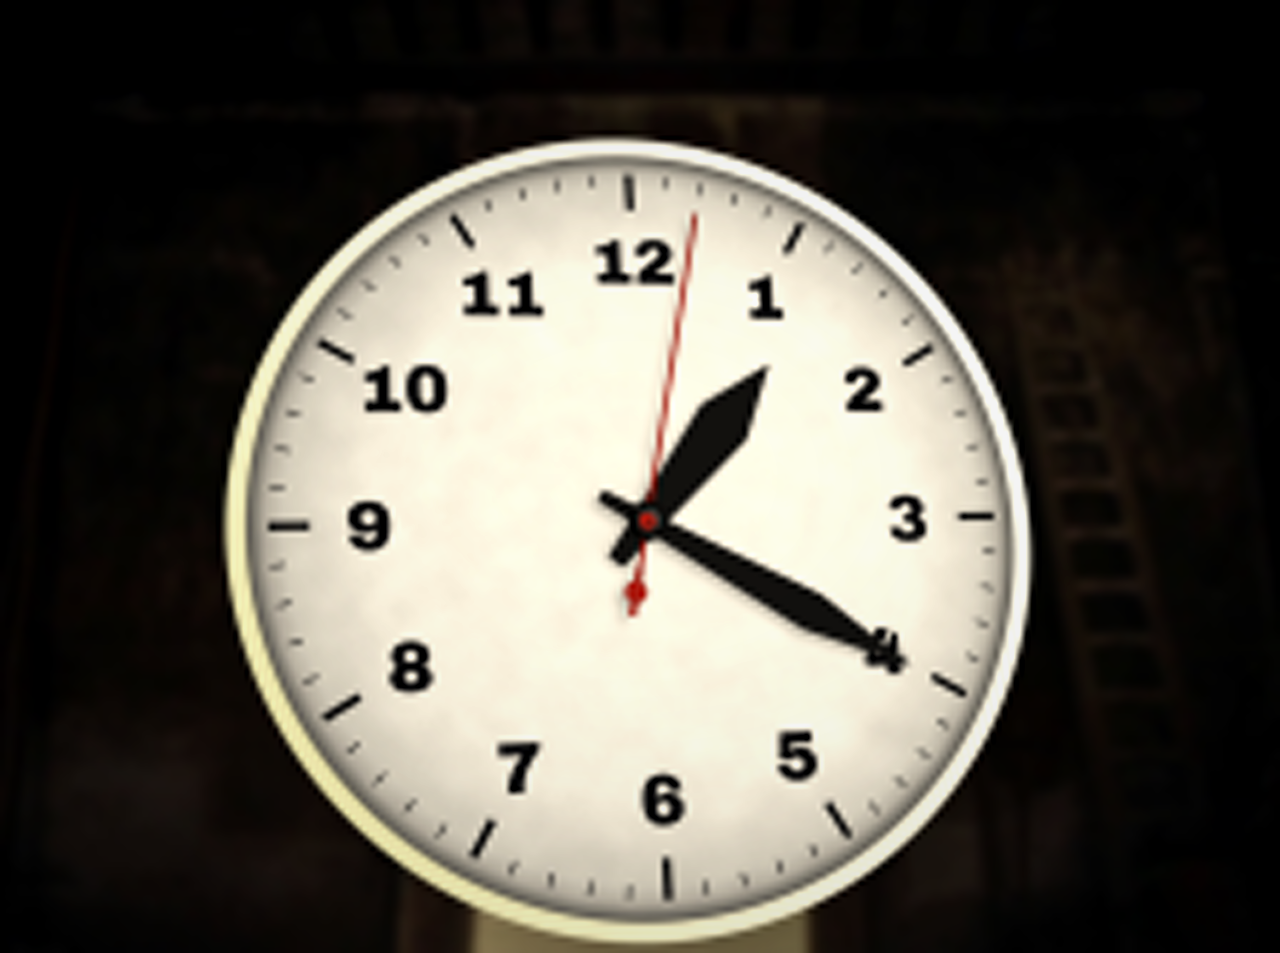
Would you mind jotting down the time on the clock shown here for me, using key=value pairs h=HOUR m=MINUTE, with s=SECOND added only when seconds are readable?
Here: h=1 m=20 s=2
